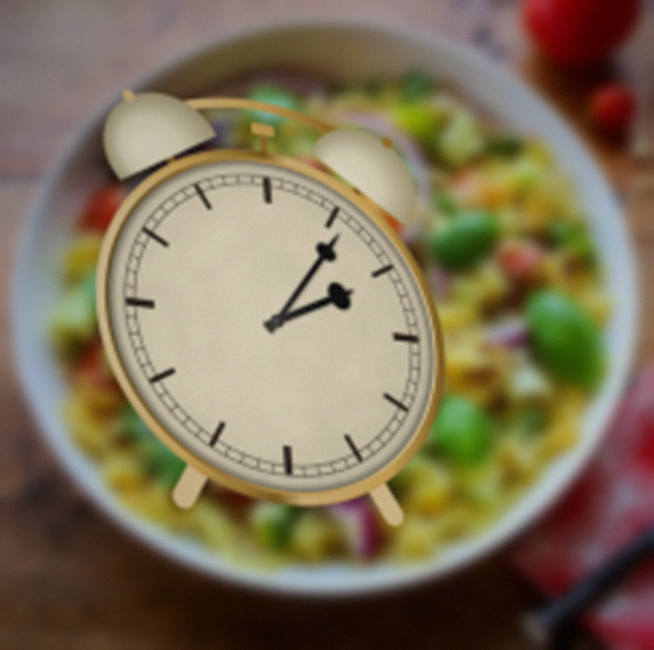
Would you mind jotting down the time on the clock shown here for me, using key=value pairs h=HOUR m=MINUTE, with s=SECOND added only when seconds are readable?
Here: h=2 m=6
